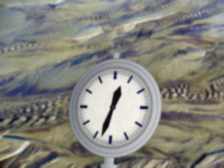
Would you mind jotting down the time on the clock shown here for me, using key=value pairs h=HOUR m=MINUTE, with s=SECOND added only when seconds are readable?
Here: h=12 m=33
